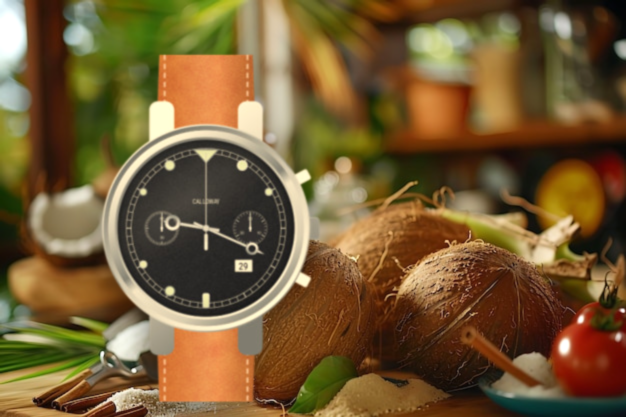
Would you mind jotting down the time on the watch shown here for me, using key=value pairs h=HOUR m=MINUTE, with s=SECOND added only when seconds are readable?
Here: h=9 m=19
